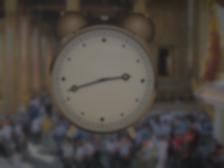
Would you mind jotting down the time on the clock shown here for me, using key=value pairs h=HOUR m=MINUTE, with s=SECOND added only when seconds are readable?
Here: h=2 m=42
